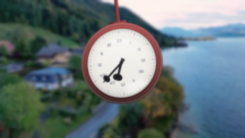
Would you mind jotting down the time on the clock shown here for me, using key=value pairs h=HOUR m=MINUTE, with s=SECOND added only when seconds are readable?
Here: h=6 m=38
